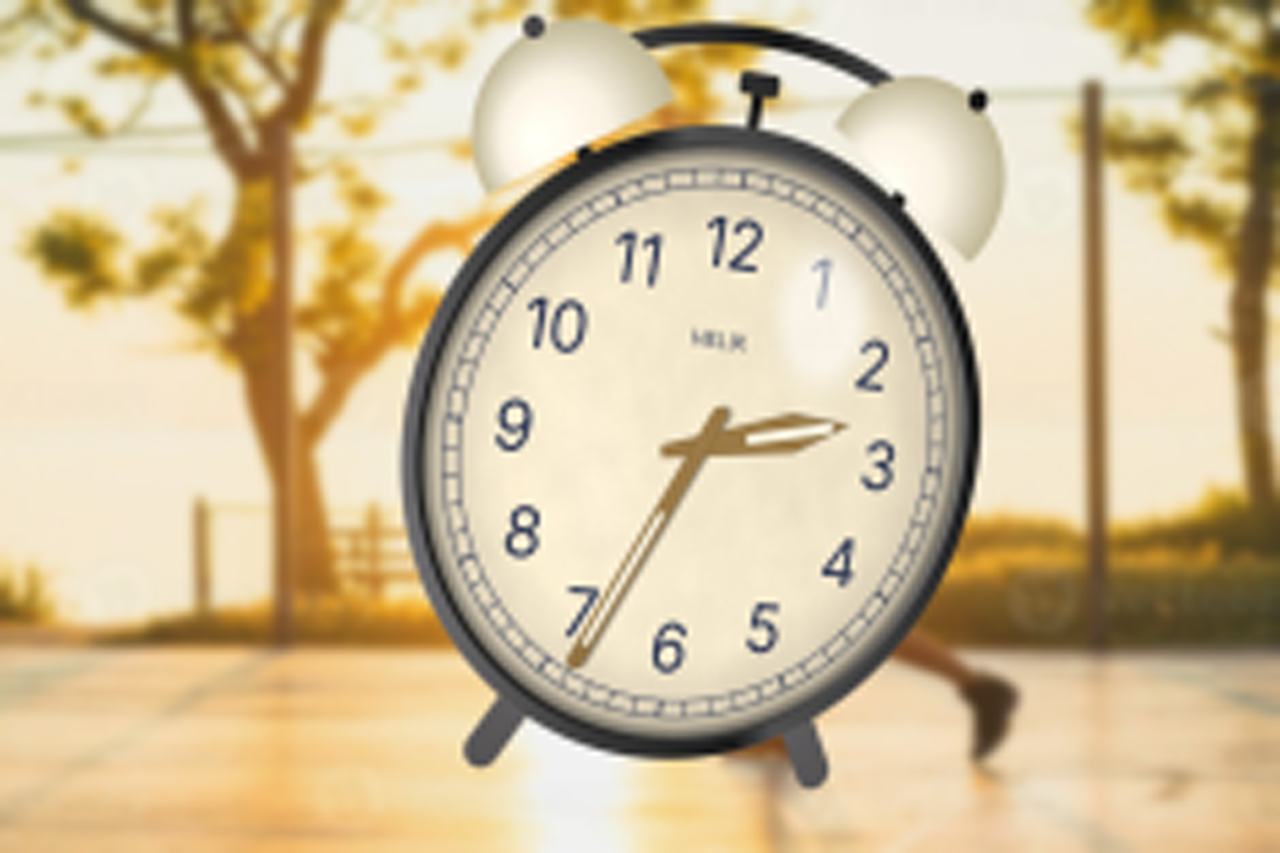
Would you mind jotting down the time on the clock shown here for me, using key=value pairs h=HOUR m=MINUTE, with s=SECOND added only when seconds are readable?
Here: h=2 m=34
